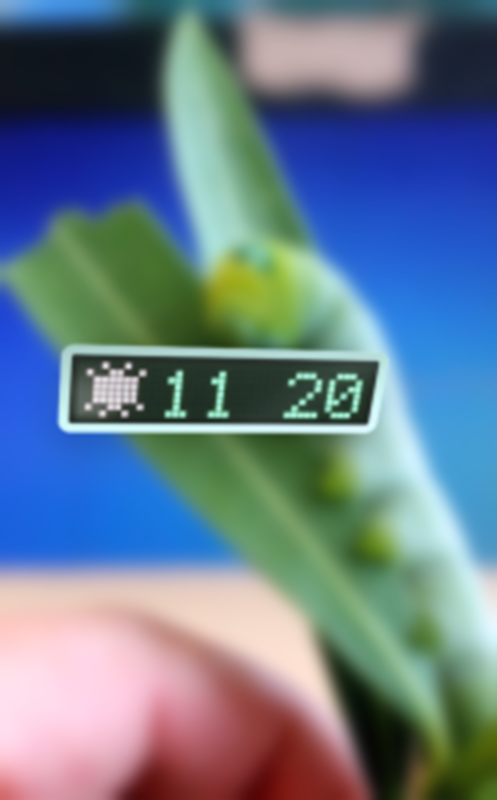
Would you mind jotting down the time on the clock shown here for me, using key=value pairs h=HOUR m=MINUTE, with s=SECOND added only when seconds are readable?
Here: h=11 m=20
